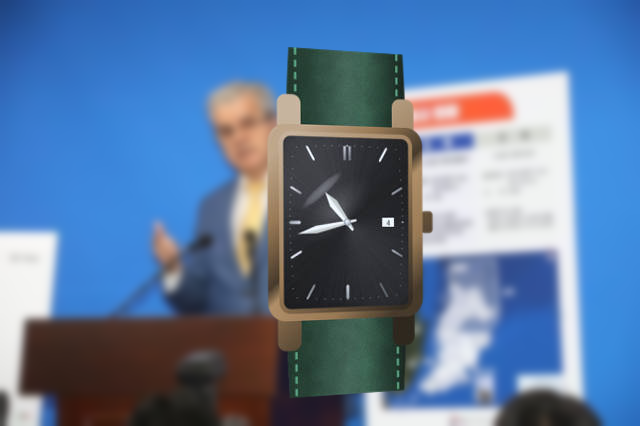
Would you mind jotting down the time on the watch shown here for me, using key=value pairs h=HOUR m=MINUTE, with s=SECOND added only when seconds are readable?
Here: h=10 m=43
